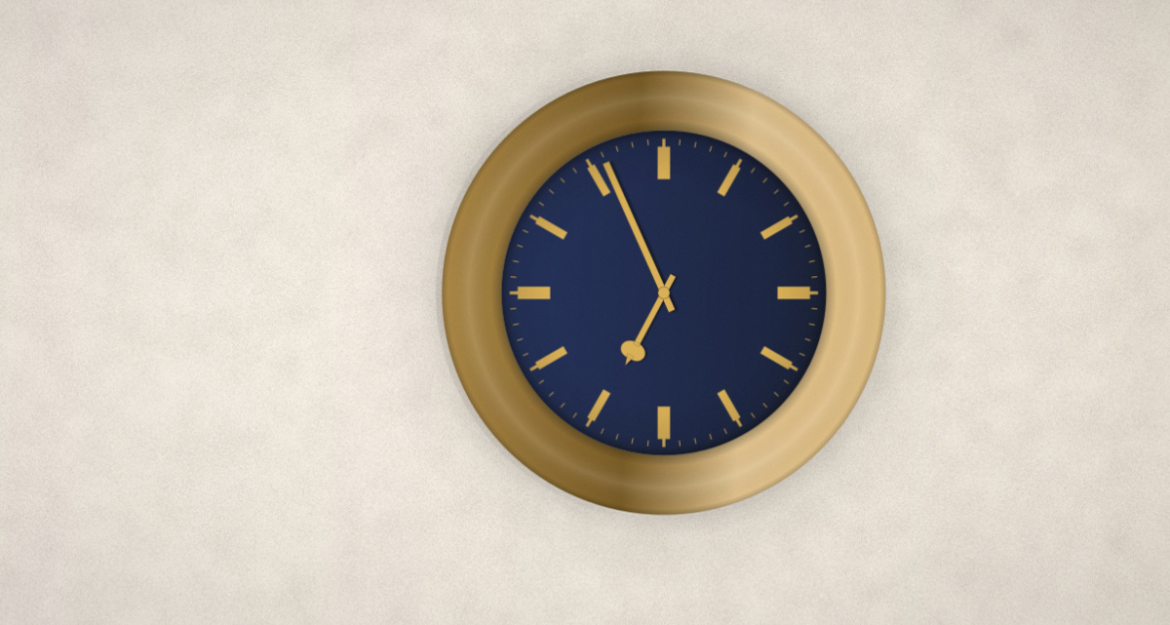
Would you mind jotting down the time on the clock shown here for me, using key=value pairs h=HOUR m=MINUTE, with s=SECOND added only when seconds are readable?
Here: h=6 m=56
